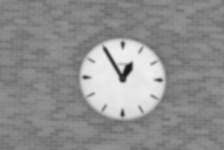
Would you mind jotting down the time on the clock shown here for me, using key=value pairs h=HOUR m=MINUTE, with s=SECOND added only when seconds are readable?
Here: h=12 m=55
